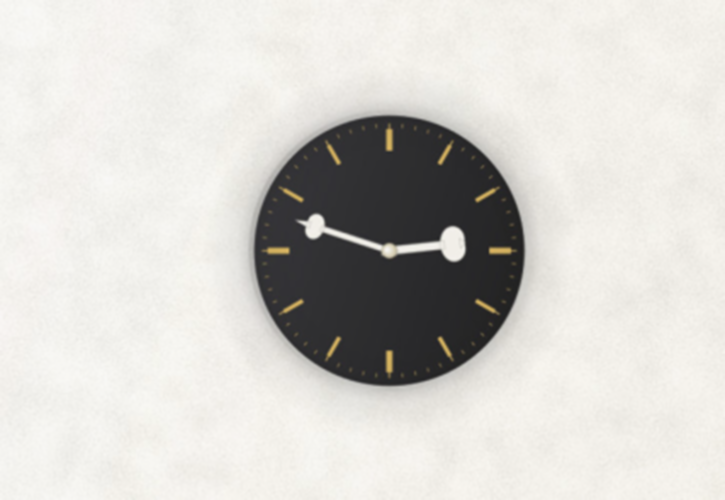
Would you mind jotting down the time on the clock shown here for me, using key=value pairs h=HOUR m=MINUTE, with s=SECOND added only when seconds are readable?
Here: h=2 m=48
